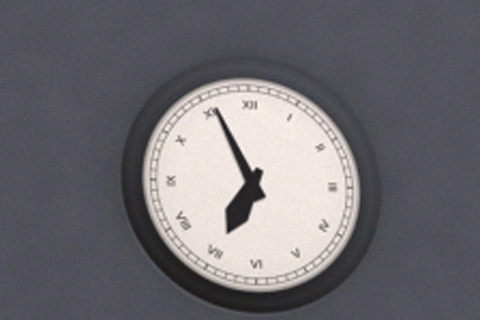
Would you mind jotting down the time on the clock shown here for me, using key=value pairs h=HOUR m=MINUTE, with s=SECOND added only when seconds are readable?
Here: h=6 m=56
